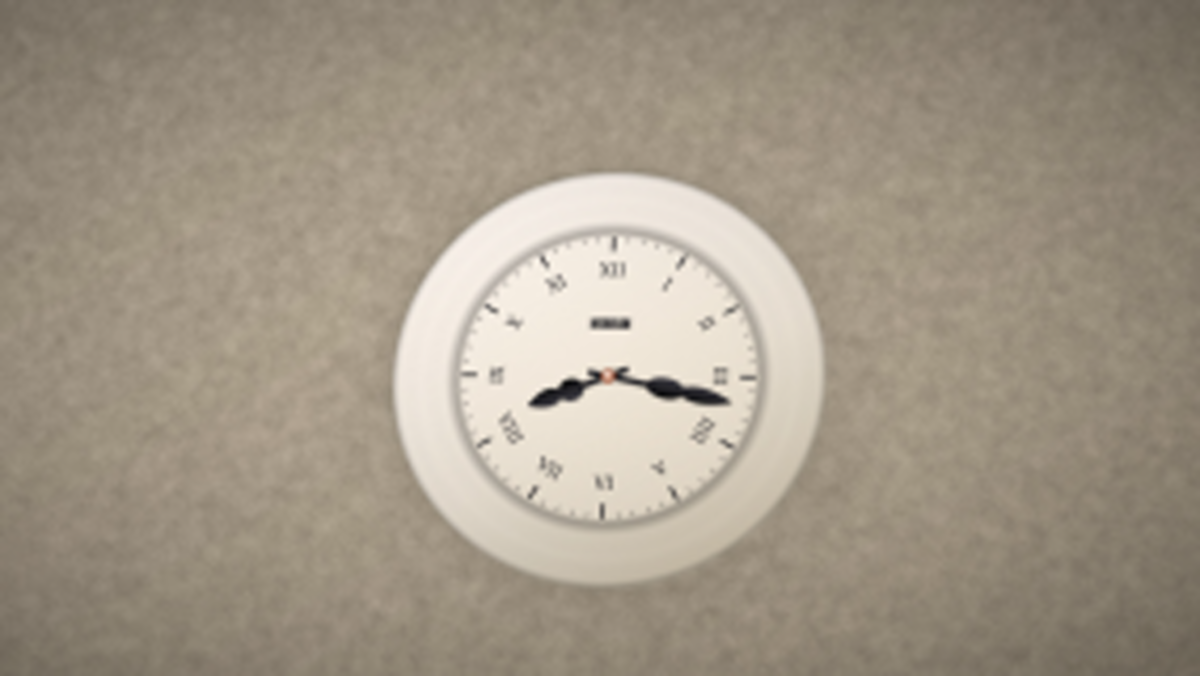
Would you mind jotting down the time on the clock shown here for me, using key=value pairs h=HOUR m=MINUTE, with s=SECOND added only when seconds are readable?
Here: h=8 m=17
